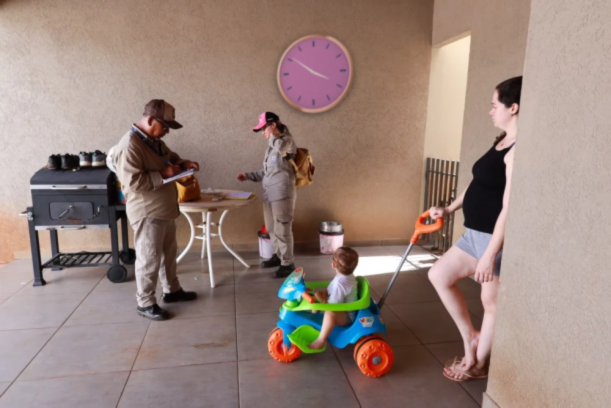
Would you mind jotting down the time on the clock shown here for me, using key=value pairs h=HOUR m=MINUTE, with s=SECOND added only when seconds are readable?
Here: h=3 m=51
